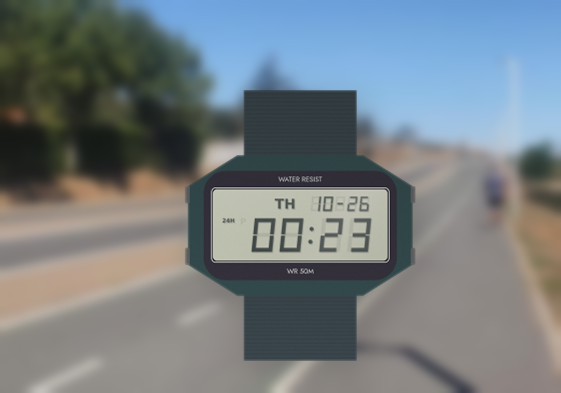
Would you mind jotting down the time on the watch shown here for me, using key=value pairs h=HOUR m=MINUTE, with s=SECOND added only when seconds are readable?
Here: h=0 m=23
